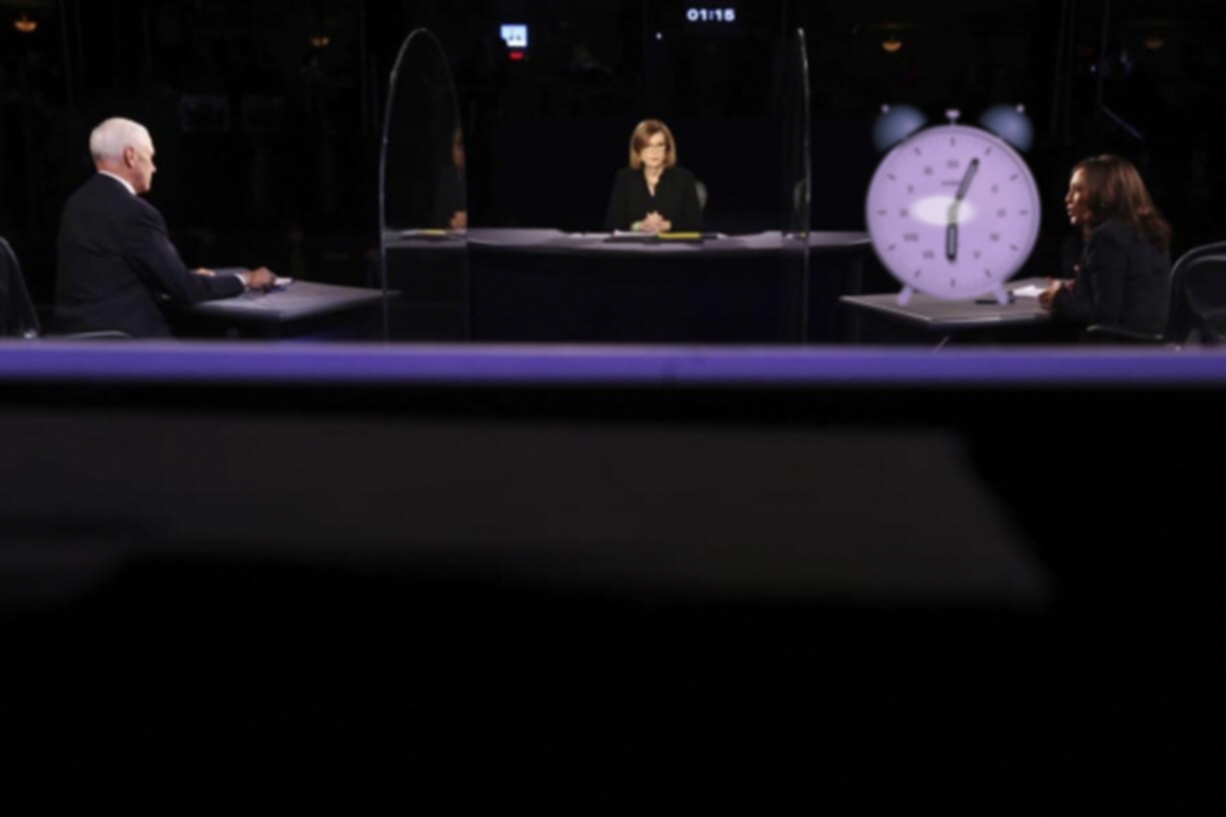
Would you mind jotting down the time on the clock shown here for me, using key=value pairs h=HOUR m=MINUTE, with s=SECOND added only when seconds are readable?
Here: h=6 m=4
